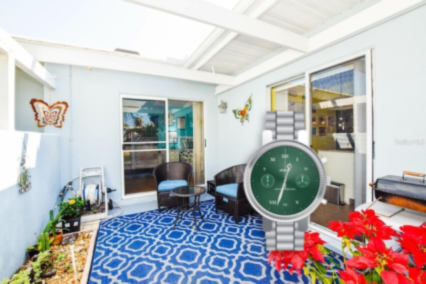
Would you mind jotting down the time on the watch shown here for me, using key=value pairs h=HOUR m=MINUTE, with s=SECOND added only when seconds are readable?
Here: h=12 m=33
